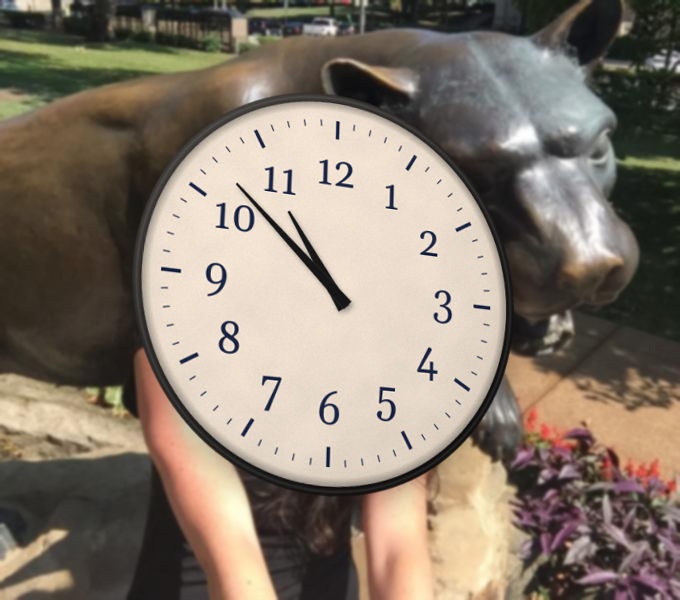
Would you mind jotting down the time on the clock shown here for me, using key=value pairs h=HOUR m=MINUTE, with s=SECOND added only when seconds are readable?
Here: h=10 m=52
